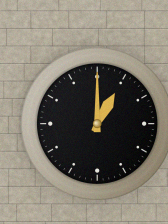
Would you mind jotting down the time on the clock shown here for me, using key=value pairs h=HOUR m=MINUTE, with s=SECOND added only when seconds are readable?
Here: h=1 m=0
